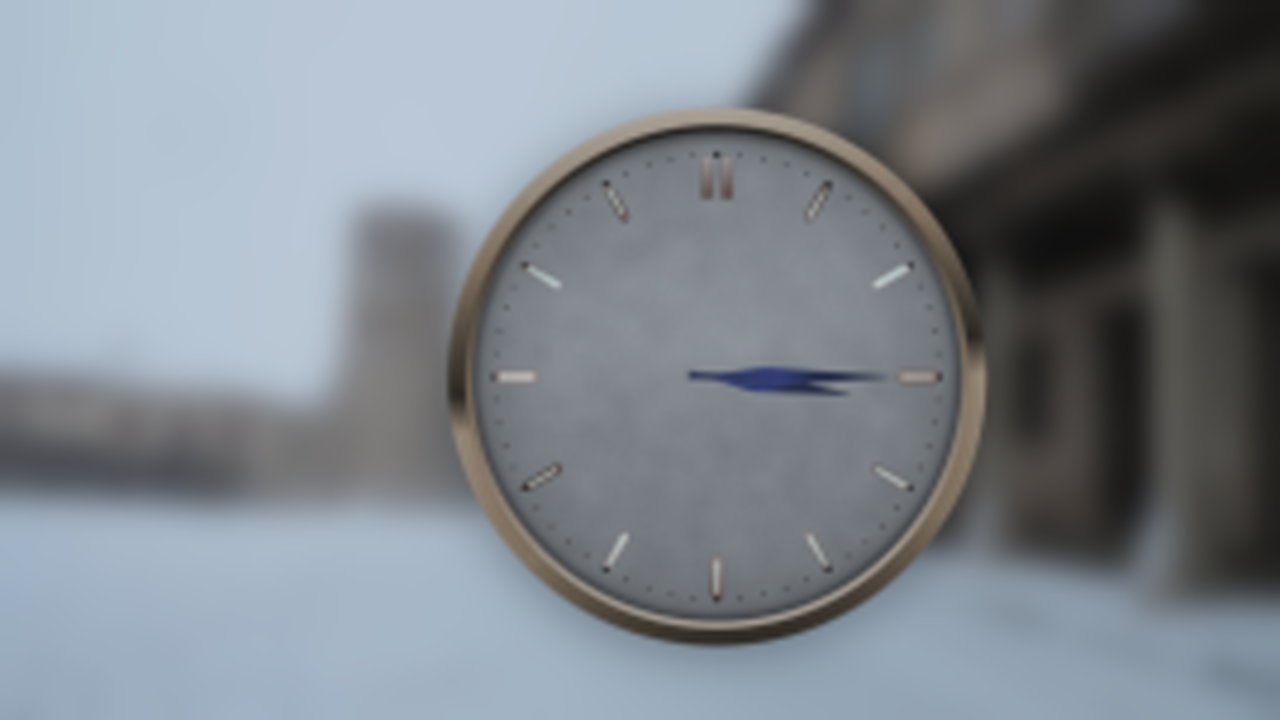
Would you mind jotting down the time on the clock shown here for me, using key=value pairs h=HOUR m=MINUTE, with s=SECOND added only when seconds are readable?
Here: h=3 m=15
